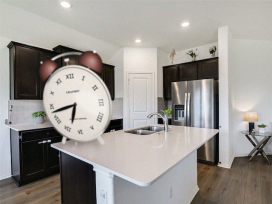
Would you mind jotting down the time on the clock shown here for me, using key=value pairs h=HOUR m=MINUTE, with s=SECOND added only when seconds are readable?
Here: h=6 m=43
